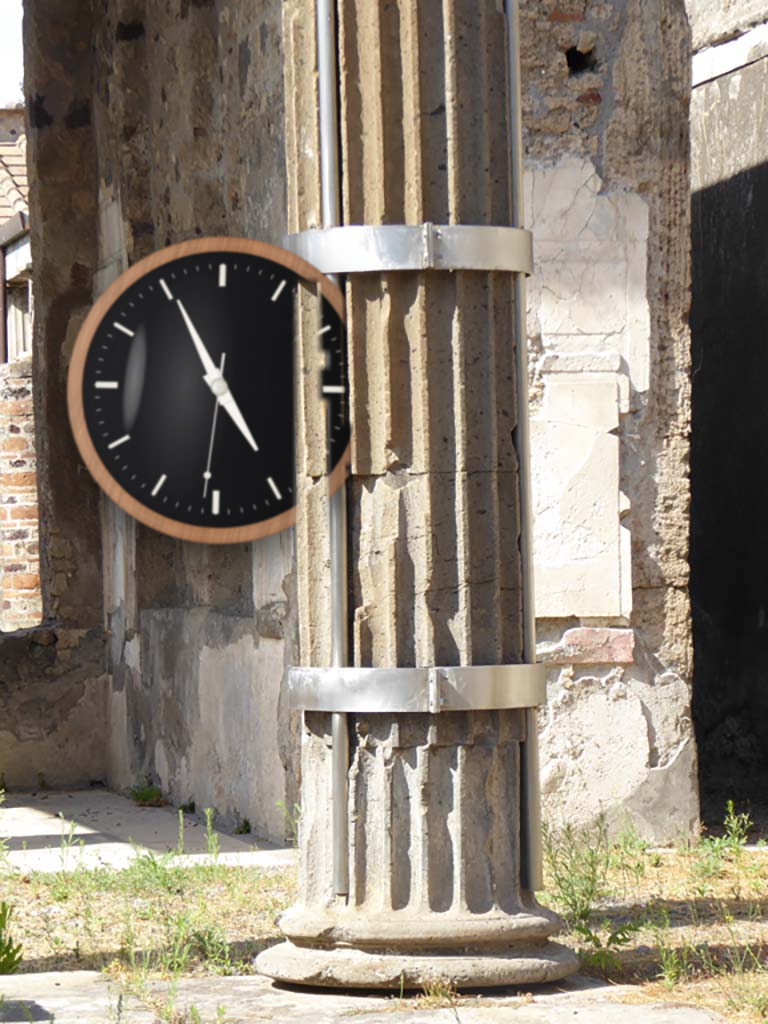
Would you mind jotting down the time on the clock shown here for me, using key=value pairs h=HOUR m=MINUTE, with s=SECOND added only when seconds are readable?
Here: h=4 m=55 s=31
